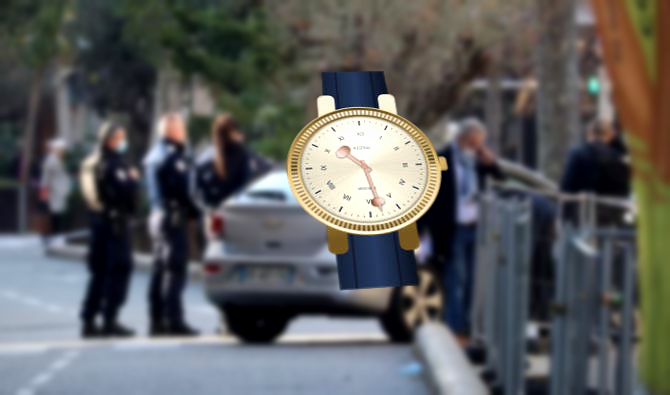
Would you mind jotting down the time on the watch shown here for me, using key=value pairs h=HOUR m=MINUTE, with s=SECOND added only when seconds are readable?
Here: h=10 m=28
